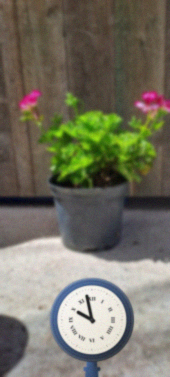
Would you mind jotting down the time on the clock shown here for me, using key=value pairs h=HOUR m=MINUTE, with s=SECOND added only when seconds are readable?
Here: h=9 m=58
